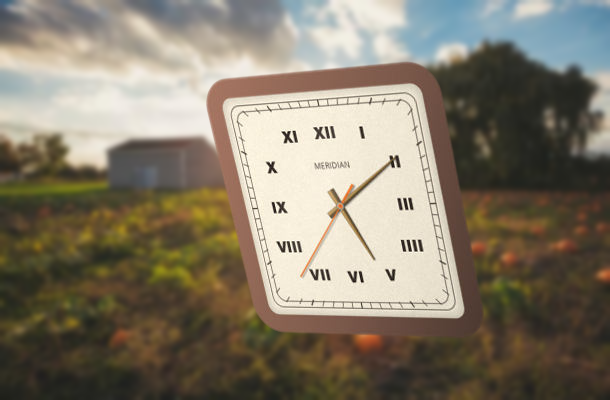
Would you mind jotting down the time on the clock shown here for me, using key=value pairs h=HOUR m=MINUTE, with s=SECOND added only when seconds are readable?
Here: h=5 m=9 s=37
